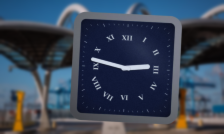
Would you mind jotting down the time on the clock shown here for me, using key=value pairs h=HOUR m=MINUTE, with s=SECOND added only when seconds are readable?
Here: h=2 m=47
